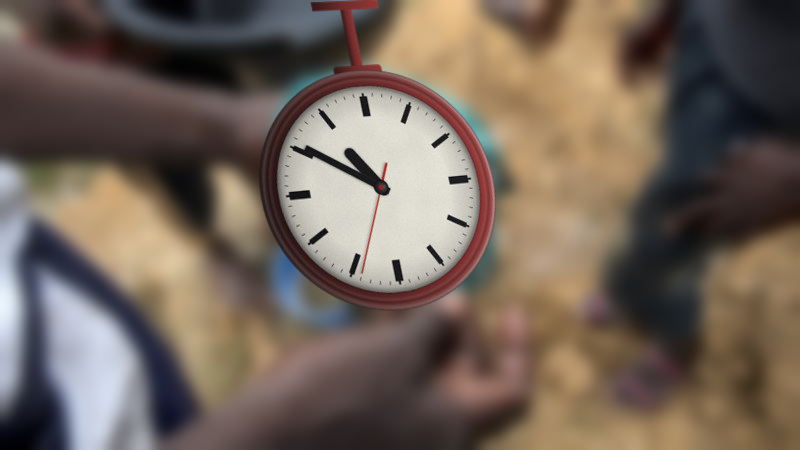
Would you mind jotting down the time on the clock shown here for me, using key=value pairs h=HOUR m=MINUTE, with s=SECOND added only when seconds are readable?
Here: h=10 m=50 s=34
